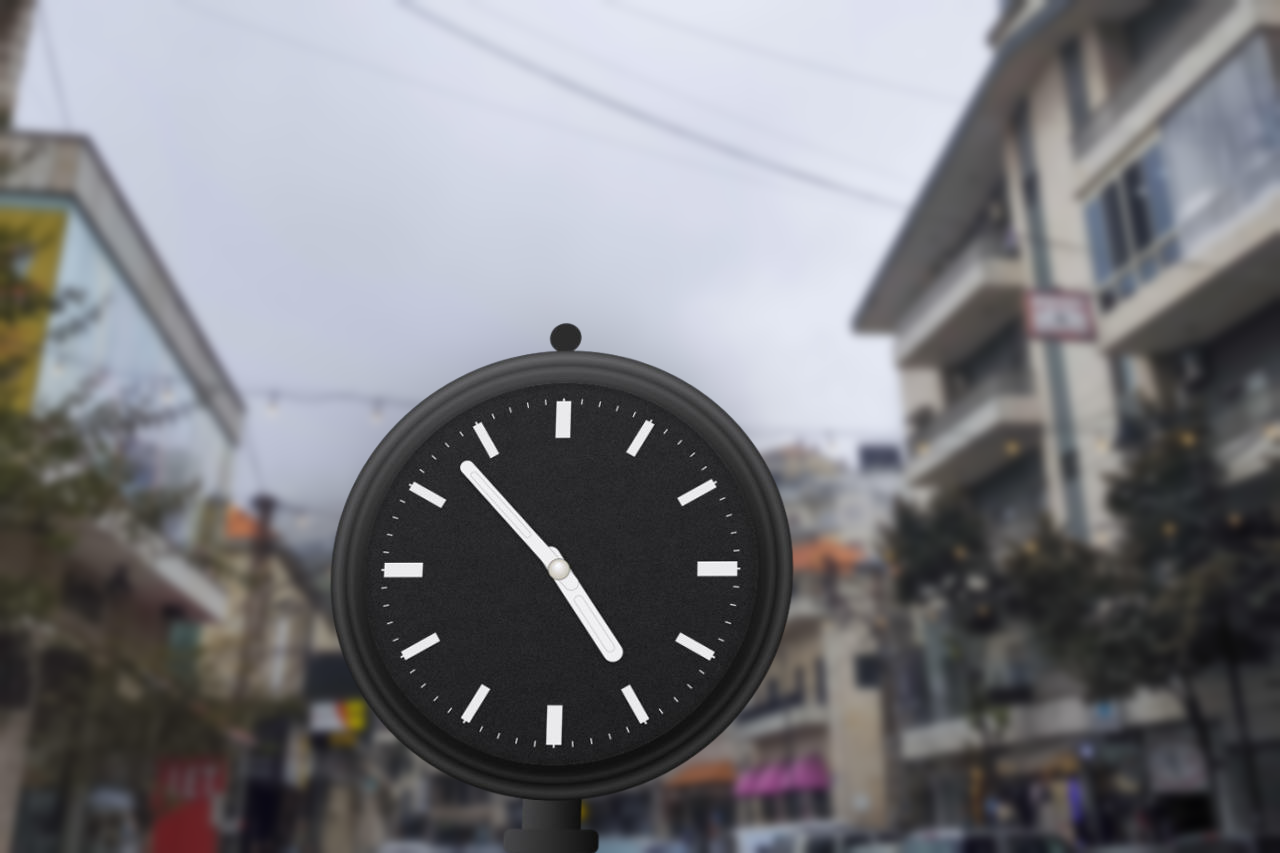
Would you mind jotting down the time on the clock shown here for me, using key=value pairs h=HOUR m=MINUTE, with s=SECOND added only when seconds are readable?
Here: h=4 m=53
